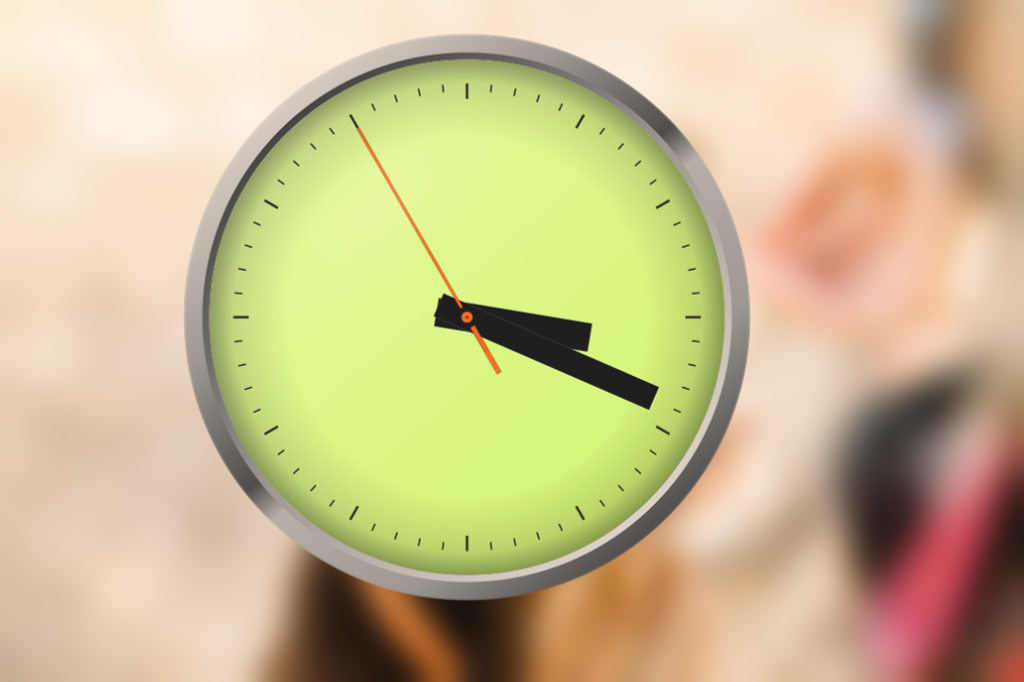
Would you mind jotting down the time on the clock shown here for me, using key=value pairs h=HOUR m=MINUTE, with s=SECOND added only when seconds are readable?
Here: h=3 m=18 s=55
